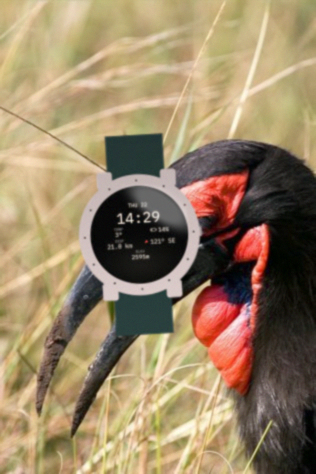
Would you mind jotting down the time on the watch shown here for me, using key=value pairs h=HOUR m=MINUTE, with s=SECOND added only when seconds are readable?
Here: h=14 m=29
